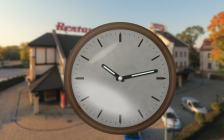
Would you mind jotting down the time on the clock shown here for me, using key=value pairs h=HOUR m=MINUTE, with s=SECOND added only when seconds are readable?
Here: h=10 m=13
